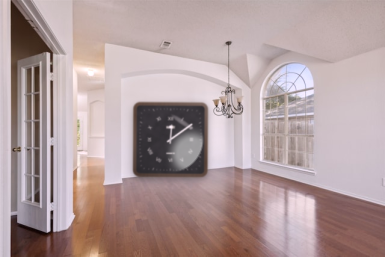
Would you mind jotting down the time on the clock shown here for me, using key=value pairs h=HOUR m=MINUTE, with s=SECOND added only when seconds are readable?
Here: h=12 m=9
